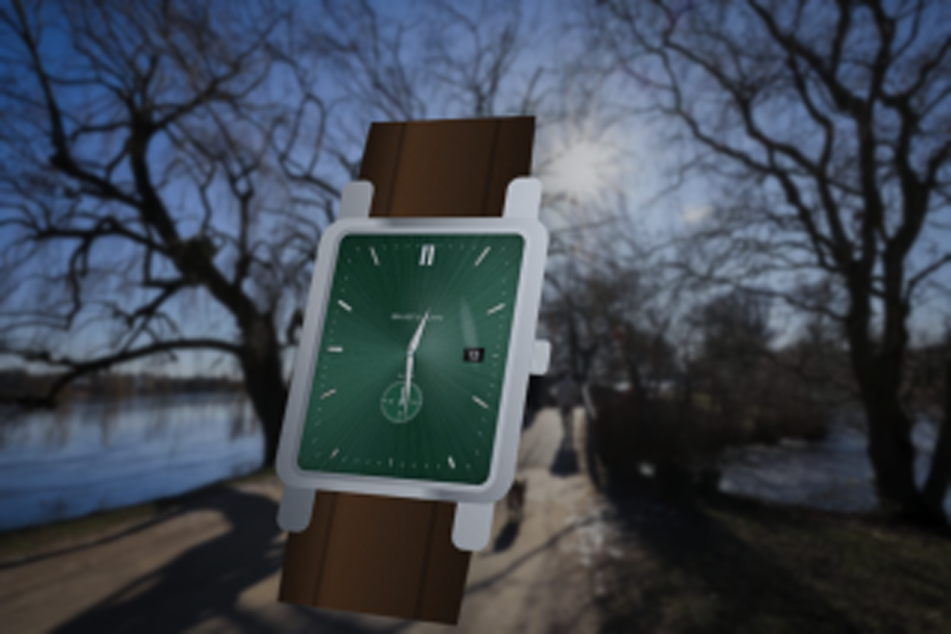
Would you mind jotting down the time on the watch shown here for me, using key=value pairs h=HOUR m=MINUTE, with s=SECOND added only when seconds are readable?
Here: h=12 m=29
